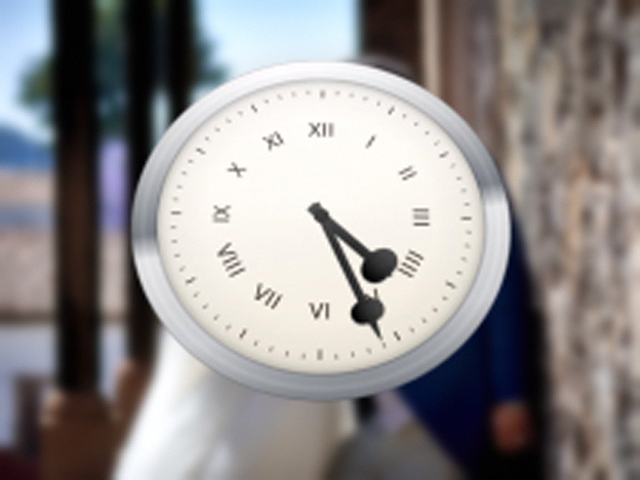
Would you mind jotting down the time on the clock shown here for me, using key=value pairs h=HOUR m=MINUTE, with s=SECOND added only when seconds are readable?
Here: h=4 m=26
